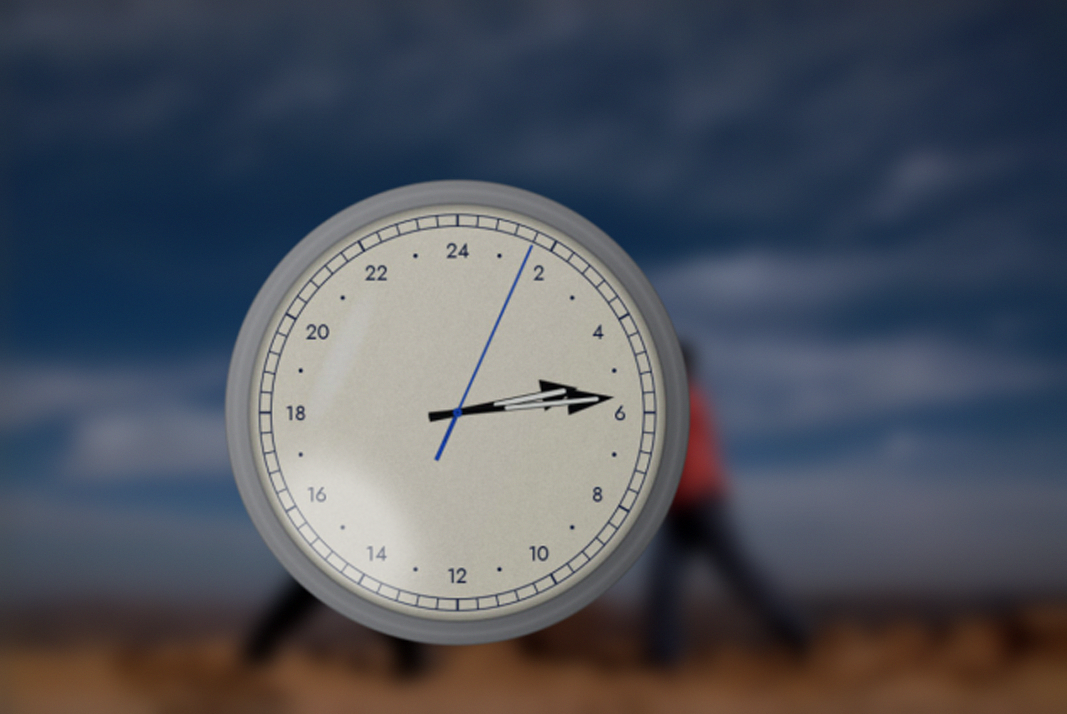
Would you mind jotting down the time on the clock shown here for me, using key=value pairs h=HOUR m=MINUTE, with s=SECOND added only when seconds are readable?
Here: h=5 m=14 s=4
